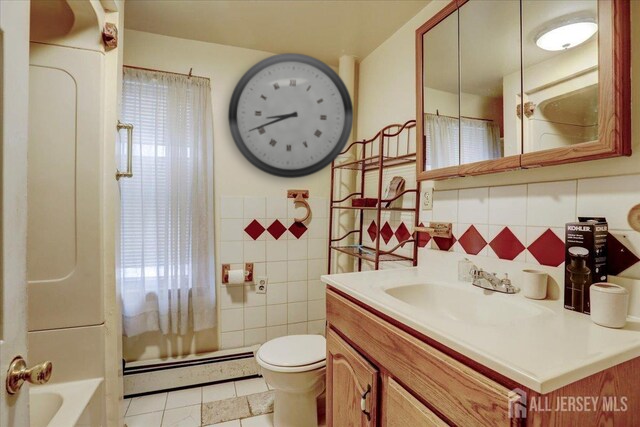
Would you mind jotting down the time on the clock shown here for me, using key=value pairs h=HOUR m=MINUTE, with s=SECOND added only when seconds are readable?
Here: h=8 m=41
